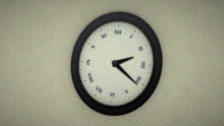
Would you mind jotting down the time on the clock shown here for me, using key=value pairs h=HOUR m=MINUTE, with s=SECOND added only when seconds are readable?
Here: h=2 m=21
